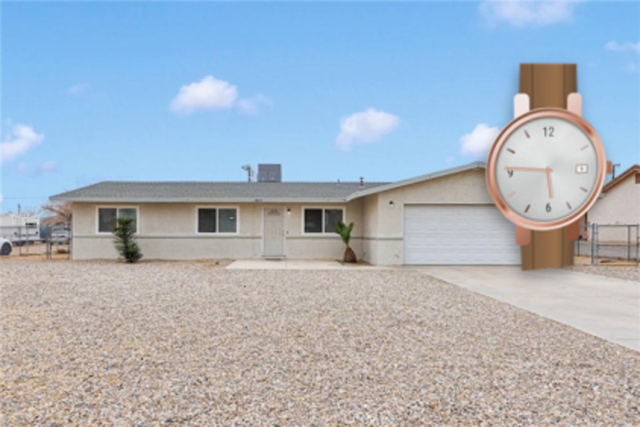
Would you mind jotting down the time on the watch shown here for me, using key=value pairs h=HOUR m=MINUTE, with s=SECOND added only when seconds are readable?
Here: h=5 m=46
